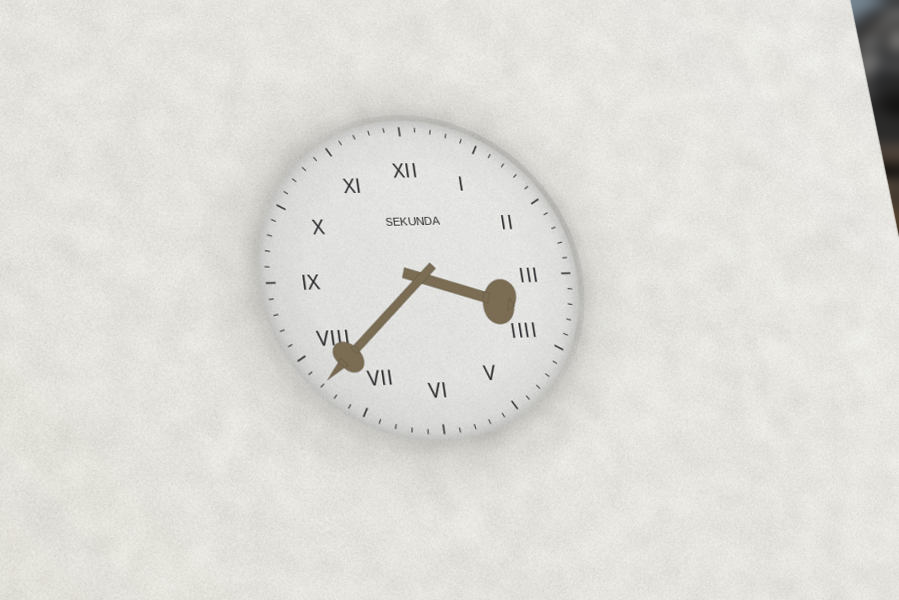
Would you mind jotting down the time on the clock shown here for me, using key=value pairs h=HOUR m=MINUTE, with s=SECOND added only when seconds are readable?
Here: h=3 m=38
